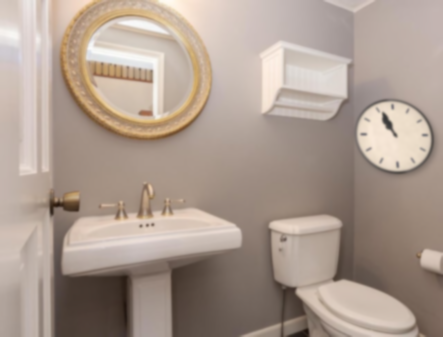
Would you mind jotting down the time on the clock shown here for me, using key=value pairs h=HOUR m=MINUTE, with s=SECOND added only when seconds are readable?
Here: h=10 m=56
